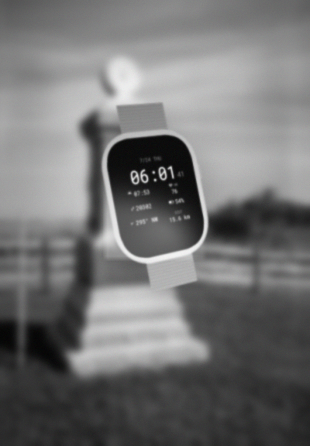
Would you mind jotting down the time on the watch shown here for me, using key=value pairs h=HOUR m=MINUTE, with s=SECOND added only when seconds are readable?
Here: h=6 m=1
